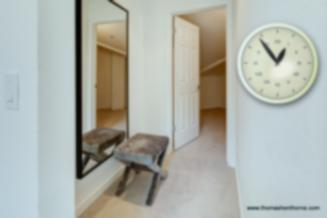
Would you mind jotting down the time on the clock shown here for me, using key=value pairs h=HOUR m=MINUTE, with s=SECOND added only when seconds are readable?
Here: h=12 m=54
